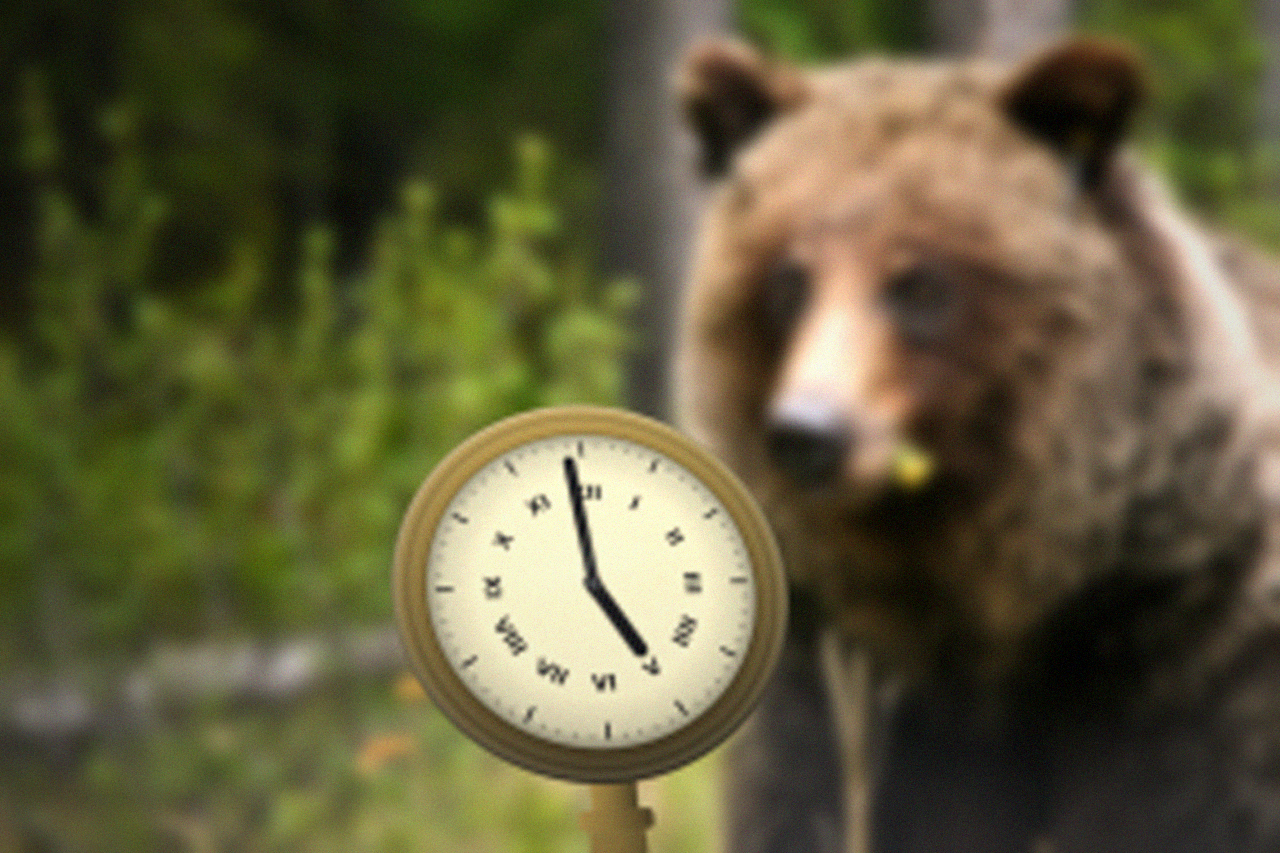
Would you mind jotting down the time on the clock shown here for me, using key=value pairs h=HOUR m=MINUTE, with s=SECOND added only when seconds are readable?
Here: h=4 m=59
